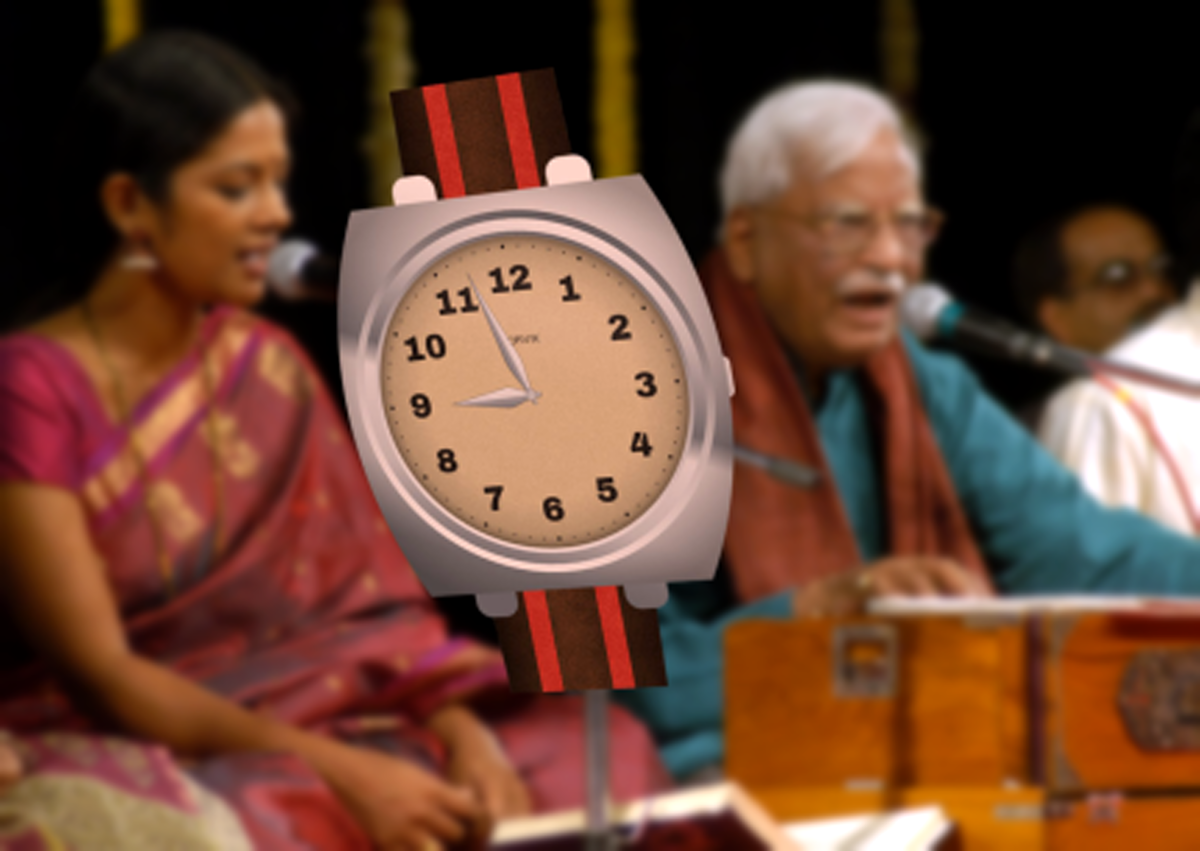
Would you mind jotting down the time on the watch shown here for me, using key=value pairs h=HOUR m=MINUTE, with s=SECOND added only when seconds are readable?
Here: h=8 m=57
